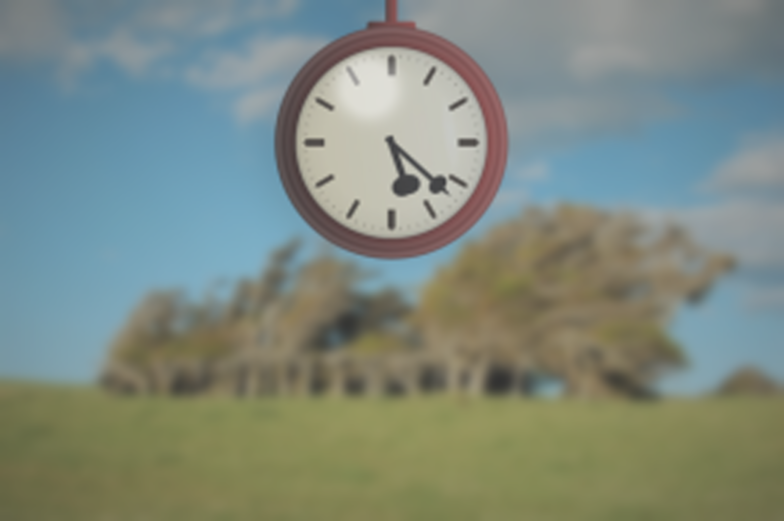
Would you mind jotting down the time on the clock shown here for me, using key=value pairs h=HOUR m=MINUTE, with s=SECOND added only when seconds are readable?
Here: h=5 m=22
